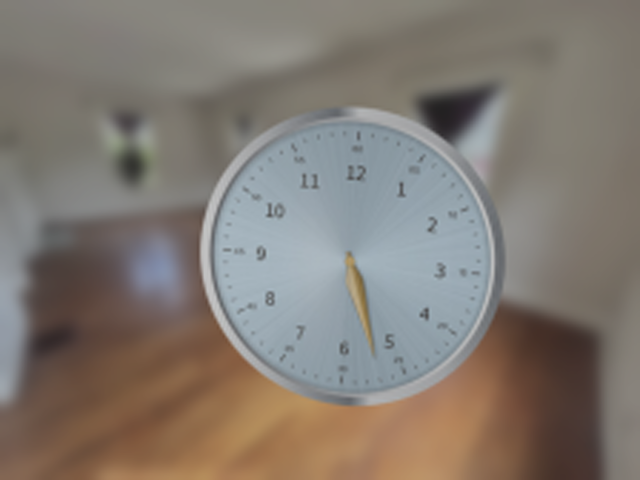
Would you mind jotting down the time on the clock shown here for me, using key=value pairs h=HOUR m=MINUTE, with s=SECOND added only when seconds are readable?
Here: h=5 m=27
